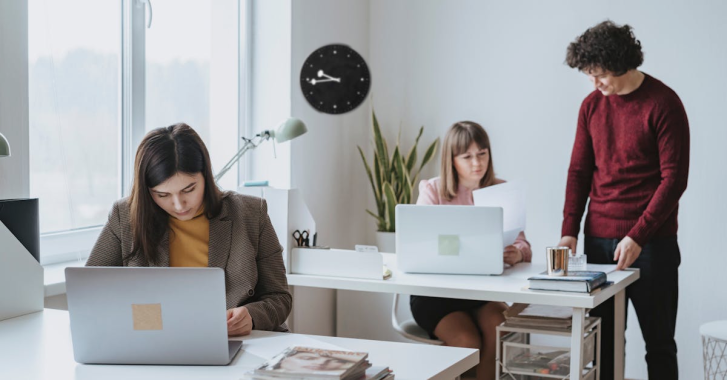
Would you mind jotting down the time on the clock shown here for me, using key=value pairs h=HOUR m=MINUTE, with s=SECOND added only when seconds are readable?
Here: h=9 m=44
